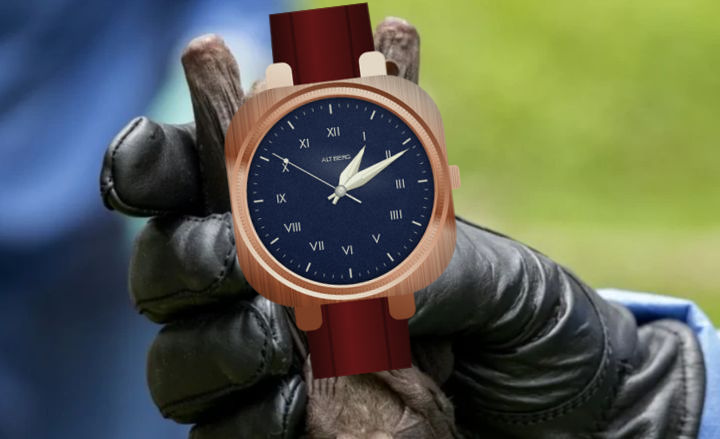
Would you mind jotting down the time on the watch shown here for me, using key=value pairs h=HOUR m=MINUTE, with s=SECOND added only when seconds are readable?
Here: h=1 m=10 s=51
